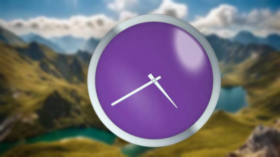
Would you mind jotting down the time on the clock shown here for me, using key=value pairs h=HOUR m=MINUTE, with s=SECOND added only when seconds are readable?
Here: h=4 m=40
